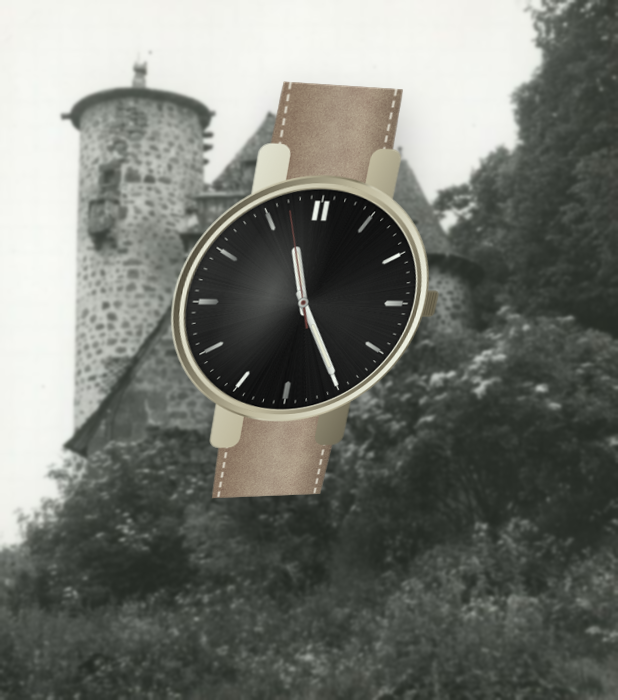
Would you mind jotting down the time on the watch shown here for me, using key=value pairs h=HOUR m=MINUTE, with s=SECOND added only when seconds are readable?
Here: h=11 m=24 s=57
